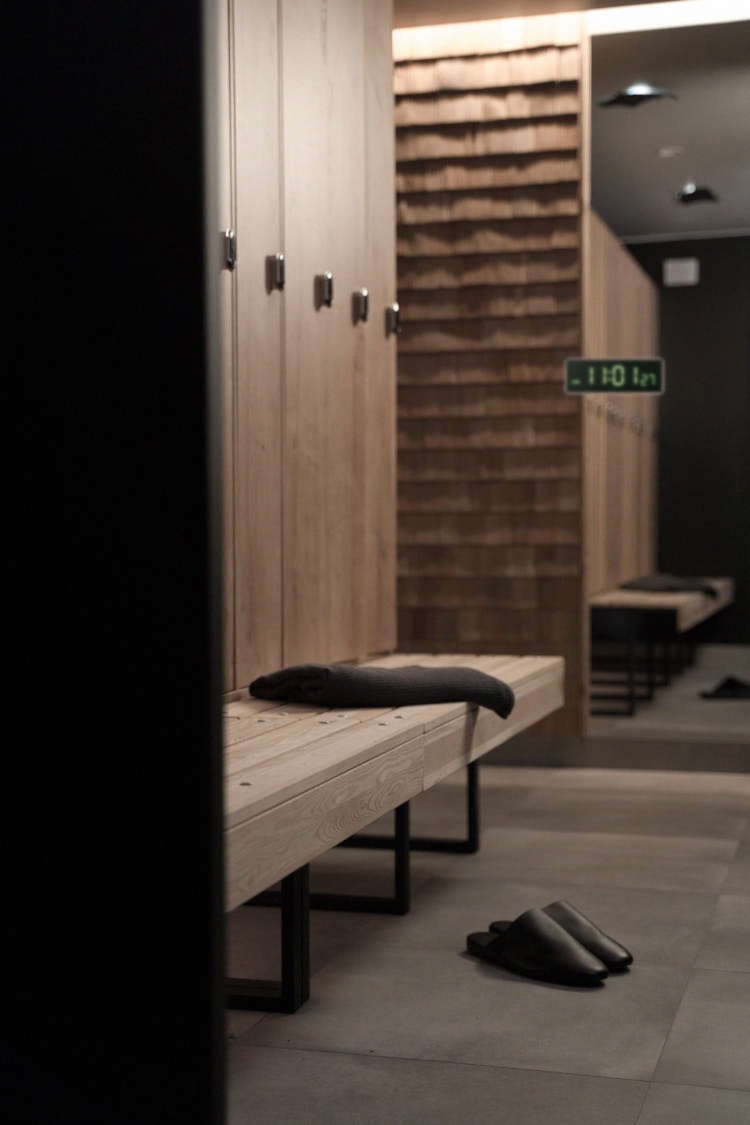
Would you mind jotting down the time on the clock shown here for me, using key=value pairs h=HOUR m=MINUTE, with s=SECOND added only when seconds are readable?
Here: h=11 m=1
